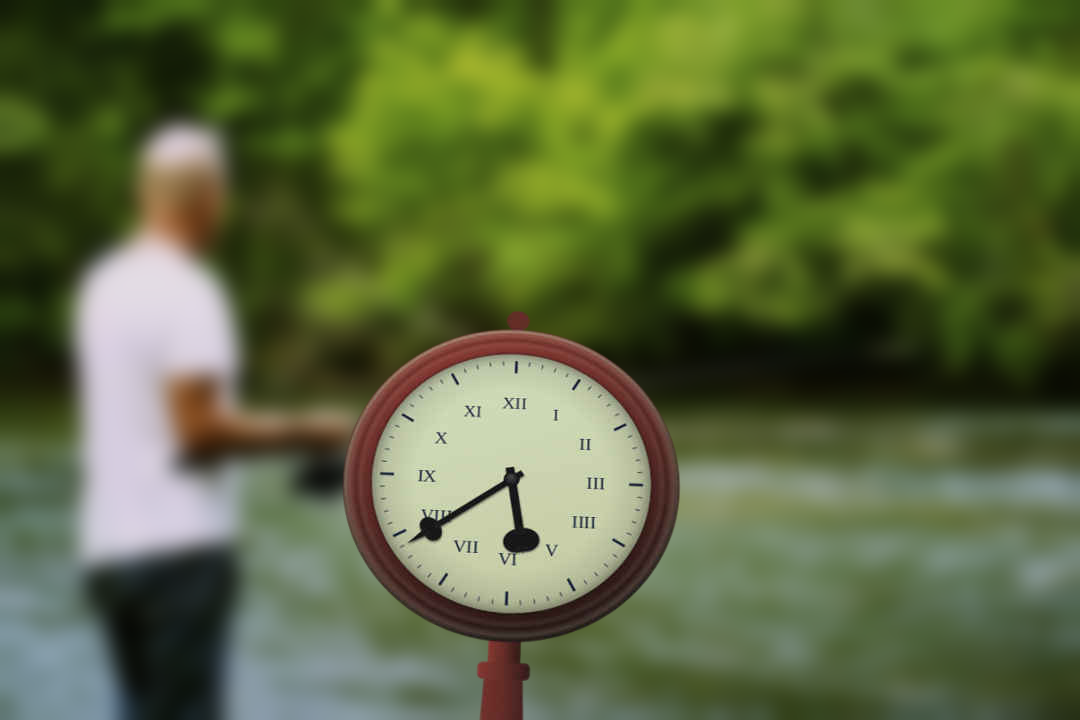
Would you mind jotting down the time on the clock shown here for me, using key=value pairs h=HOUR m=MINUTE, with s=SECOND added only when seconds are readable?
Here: h=5 m=39
